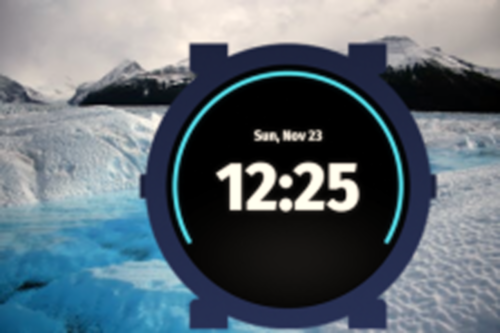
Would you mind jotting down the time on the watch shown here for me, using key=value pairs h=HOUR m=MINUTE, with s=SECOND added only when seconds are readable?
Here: h=12 m=25
